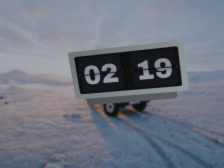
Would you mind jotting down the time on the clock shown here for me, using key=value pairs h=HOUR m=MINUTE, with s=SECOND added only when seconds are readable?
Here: h=2 m=19
